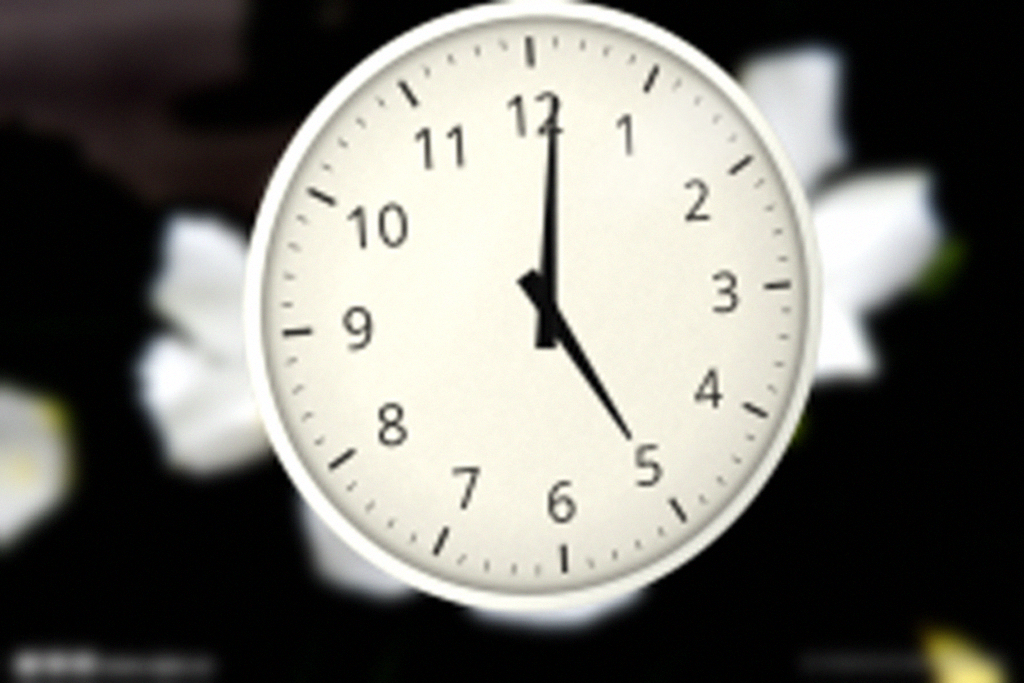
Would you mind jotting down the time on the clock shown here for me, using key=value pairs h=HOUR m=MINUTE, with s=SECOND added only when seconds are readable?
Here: h=5 m=1
